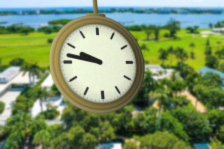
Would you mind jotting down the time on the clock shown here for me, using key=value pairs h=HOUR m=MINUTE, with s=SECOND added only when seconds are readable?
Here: h=9 m=47
